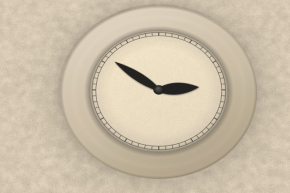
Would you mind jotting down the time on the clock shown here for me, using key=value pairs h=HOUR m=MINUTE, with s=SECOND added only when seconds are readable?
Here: h=2 m=51
